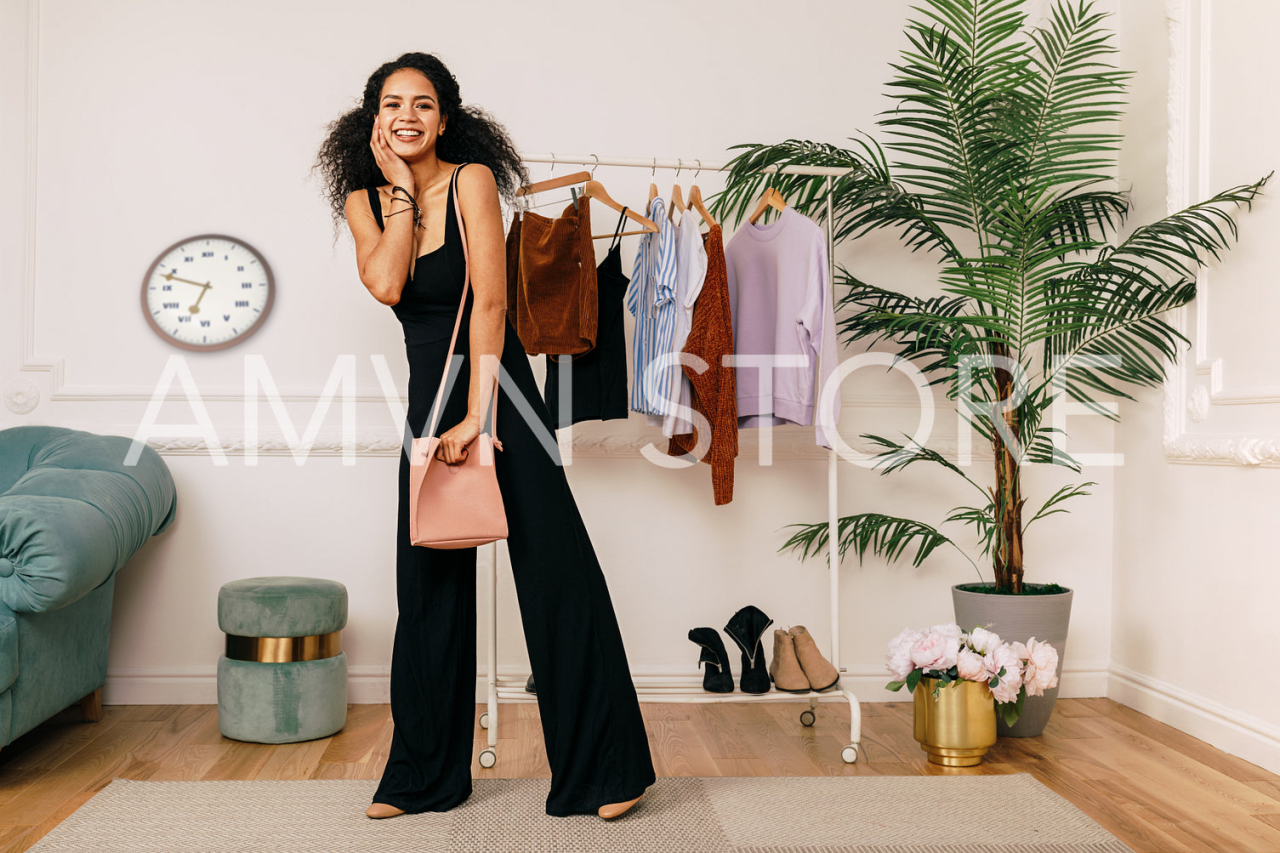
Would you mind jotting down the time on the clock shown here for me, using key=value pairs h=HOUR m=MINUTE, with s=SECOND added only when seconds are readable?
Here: h=6 m=48
